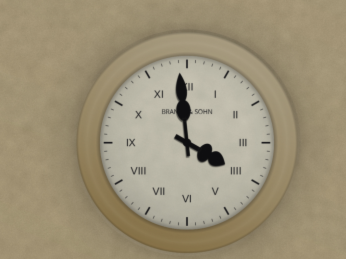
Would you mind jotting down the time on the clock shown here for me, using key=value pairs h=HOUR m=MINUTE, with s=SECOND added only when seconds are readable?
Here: h=3 m=59
